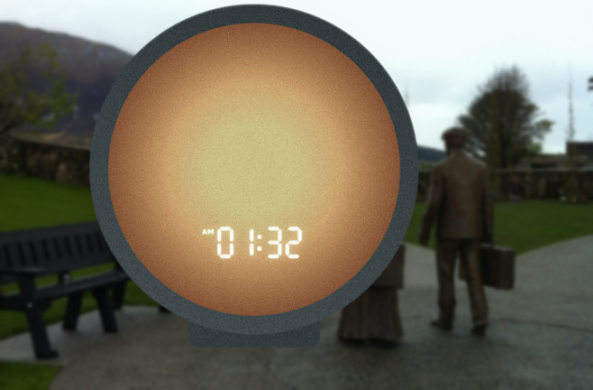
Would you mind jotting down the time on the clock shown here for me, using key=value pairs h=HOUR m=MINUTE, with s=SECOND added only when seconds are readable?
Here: h=1 m=32
